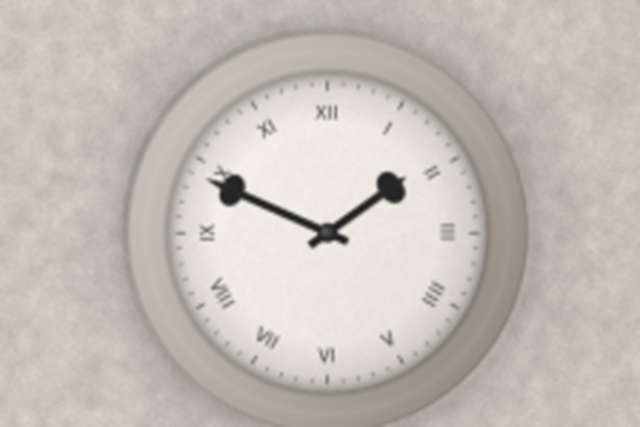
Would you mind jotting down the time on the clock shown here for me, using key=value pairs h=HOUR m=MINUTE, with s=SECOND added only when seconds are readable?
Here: h=1 m=49
